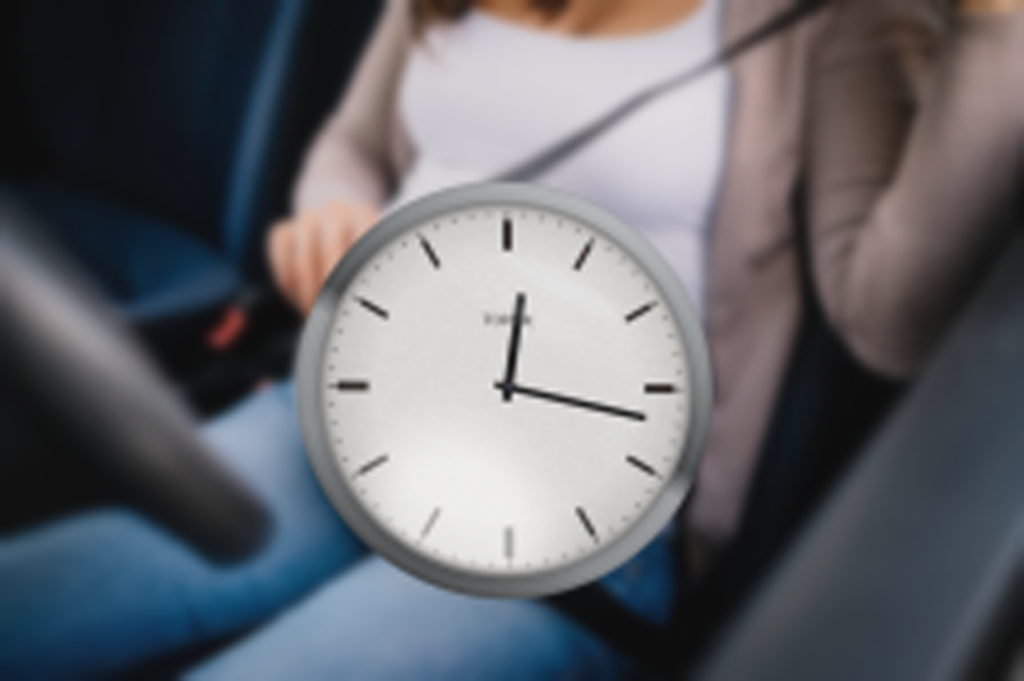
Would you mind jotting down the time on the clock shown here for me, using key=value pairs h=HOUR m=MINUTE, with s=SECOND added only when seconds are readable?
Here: h=12 m=17
